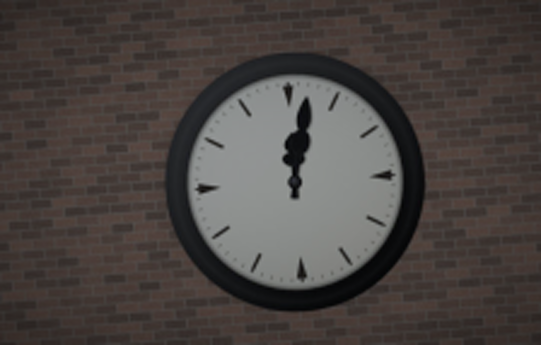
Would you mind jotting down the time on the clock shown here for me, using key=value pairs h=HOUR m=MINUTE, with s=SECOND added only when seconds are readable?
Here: h=12 m=2
